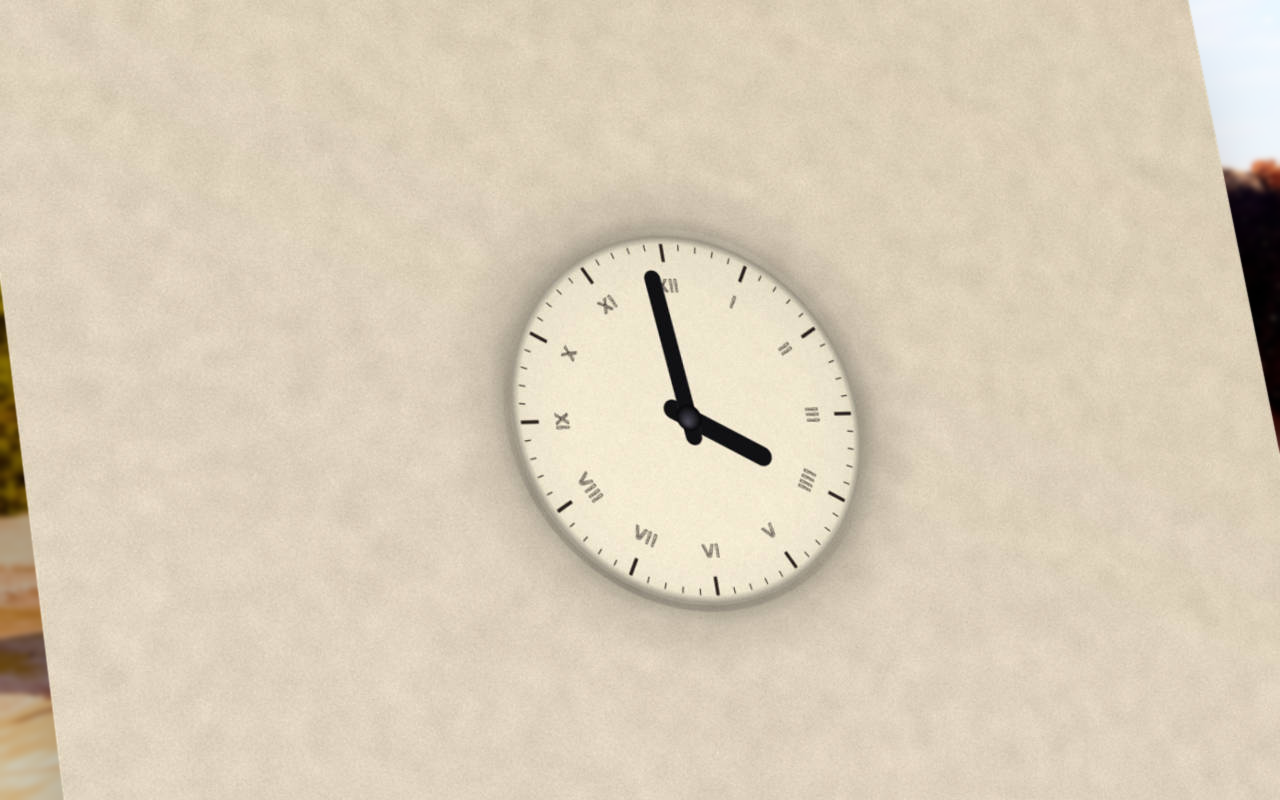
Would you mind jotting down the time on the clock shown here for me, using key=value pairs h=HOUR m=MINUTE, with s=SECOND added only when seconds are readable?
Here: h=3 m=59
